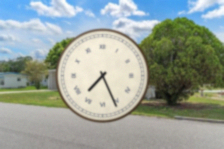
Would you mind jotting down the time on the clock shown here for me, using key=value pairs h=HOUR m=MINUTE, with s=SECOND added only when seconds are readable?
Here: h=7 m=26
